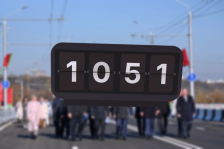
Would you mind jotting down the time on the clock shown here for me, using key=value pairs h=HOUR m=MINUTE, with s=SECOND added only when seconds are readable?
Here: h=10 m=51
